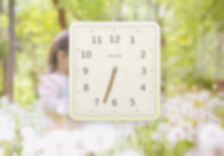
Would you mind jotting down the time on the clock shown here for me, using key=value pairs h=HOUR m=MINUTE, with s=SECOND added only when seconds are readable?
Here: h=6 m=33
